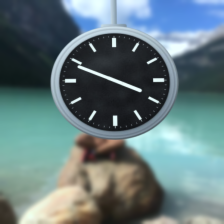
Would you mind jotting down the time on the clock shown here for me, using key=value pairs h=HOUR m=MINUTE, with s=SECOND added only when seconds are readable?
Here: h=3 m=49
